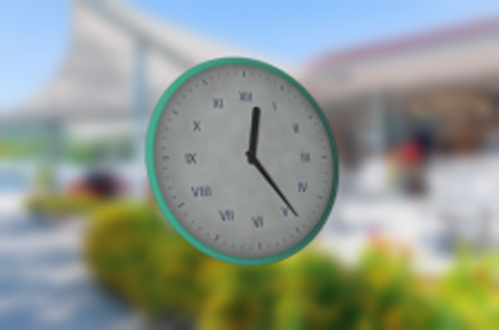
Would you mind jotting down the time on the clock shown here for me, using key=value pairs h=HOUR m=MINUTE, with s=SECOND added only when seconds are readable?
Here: h=12 m=24
